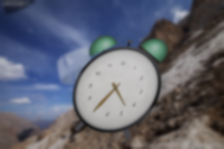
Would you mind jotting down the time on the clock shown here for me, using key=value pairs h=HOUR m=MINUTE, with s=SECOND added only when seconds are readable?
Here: h=4 m=35
